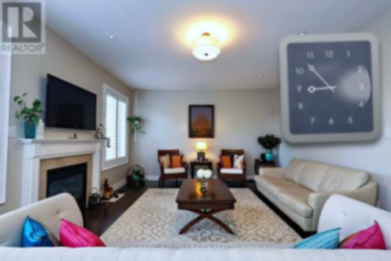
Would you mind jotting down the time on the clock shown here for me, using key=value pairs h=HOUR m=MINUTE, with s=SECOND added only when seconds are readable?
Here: h=8 m=53
